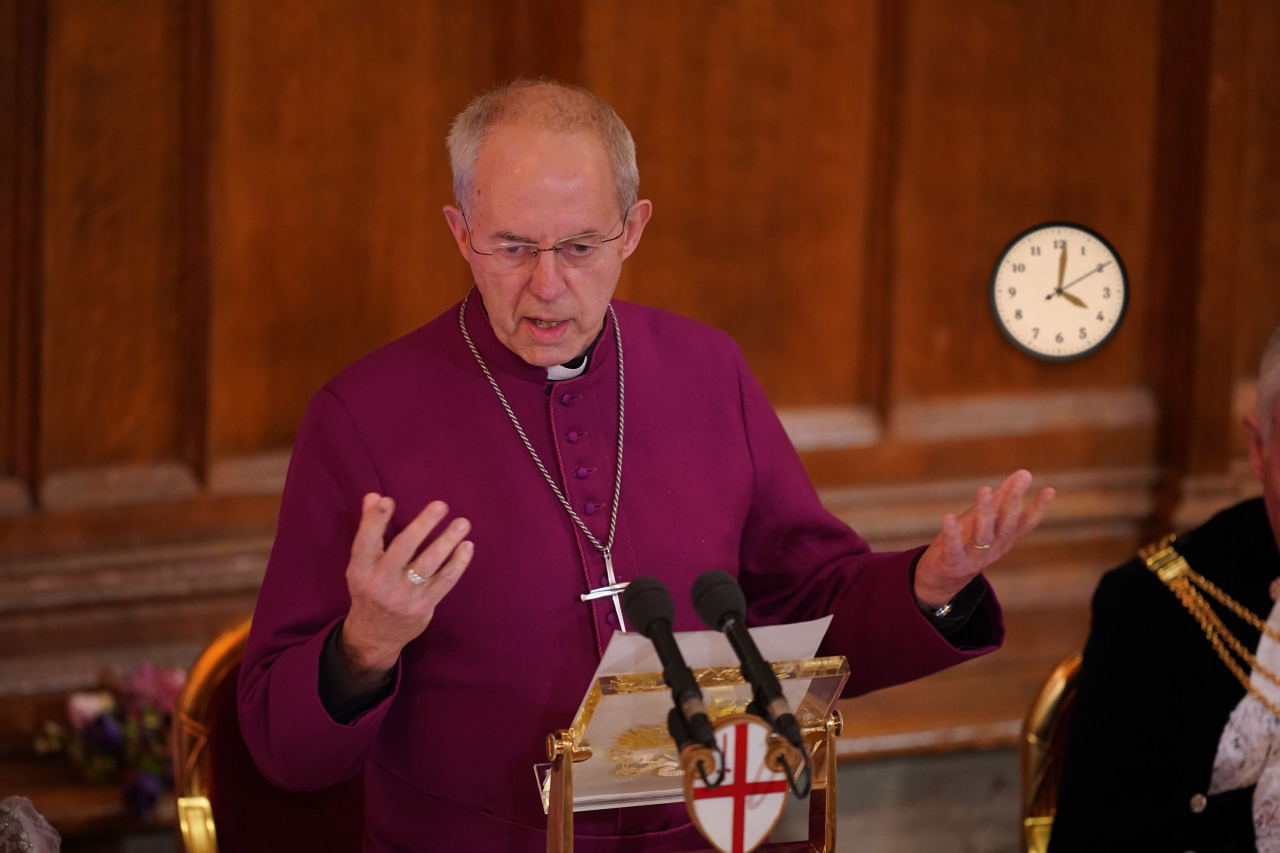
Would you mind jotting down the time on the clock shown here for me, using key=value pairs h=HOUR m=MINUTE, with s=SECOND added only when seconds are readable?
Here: h=4 m=1 s=10
